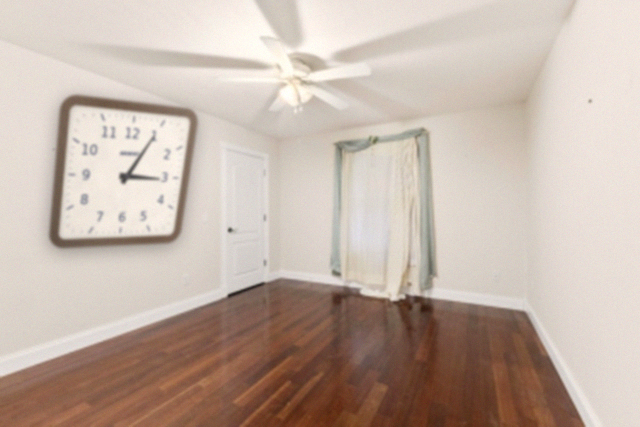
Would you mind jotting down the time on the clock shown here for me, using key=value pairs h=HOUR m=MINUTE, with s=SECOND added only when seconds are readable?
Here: h=3 m=5
